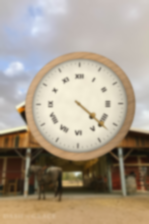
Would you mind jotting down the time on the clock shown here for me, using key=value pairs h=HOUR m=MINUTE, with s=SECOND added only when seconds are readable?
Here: h=4 m=22
